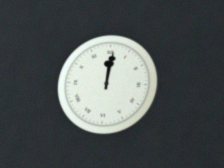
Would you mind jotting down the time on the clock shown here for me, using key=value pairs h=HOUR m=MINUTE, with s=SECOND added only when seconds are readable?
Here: h=12 m=1
